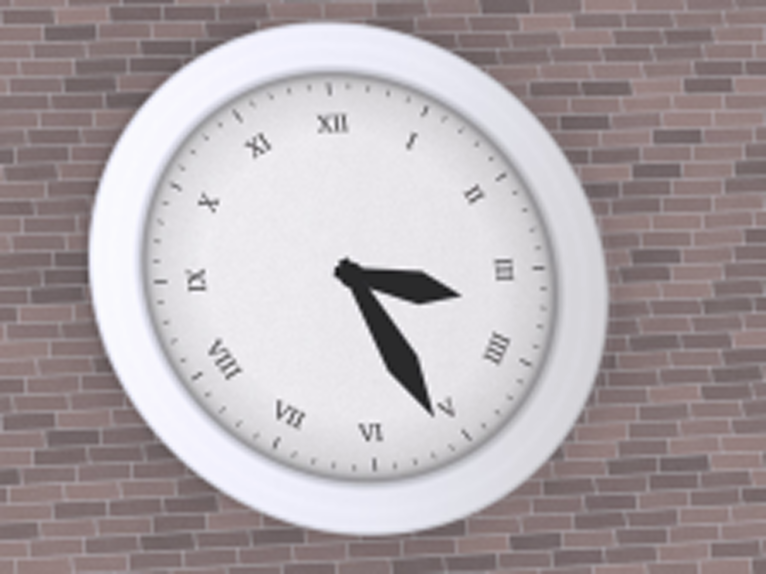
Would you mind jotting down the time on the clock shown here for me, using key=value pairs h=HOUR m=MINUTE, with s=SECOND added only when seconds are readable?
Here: h=3 m=26
